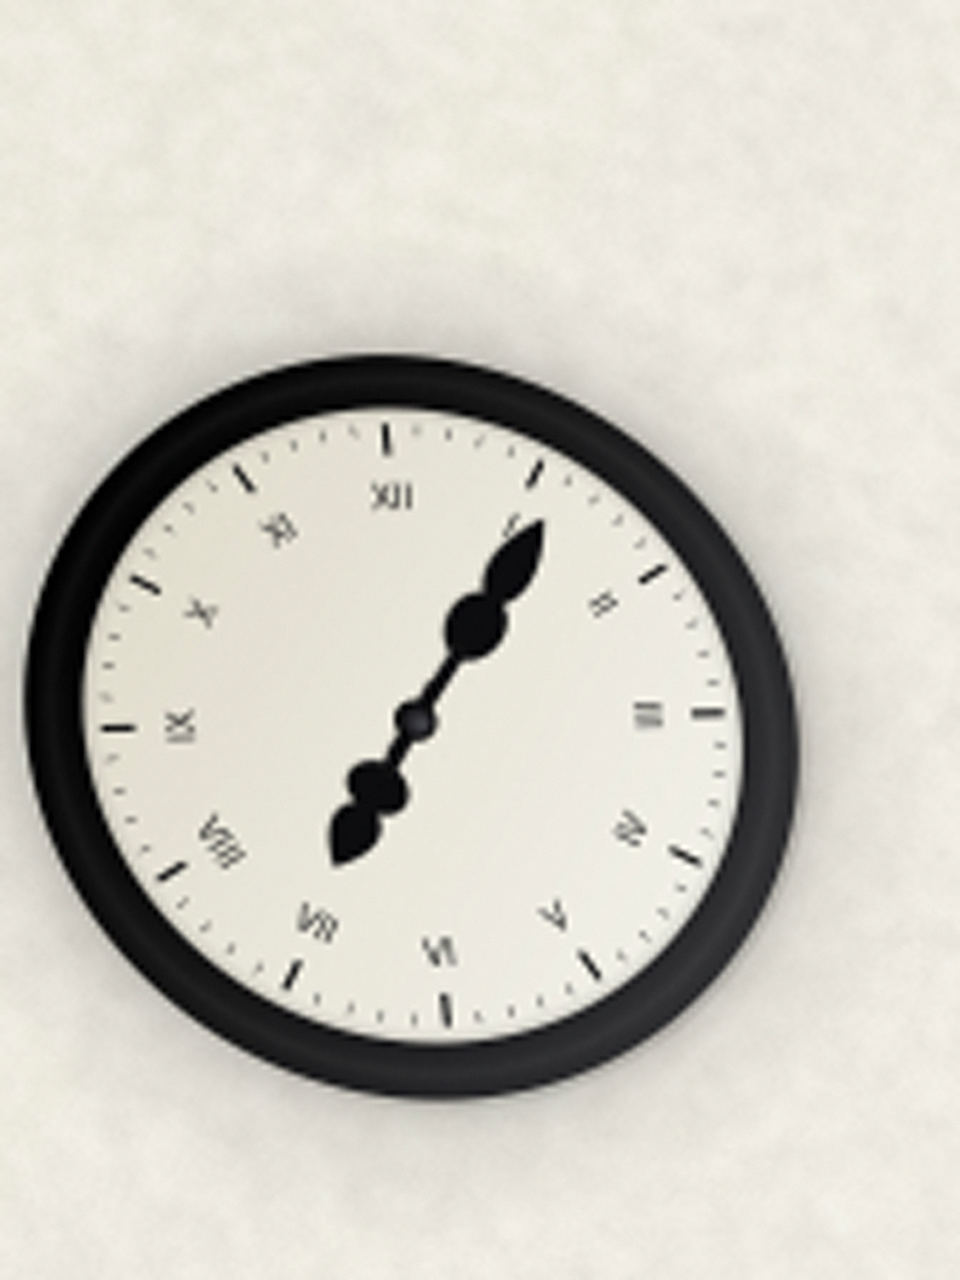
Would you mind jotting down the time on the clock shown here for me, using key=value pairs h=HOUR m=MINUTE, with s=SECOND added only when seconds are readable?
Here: h=7 m=6
